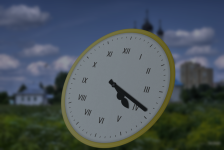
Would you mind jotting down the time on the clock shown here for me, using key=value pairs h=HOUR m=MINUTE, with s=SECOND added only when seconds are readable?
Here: h=4 m=19
